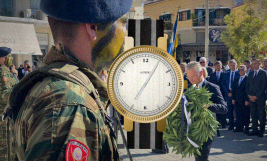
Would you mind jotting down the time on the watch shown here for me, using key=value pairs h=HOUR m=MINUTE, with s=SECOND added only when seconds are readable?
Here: h=7 m=5
